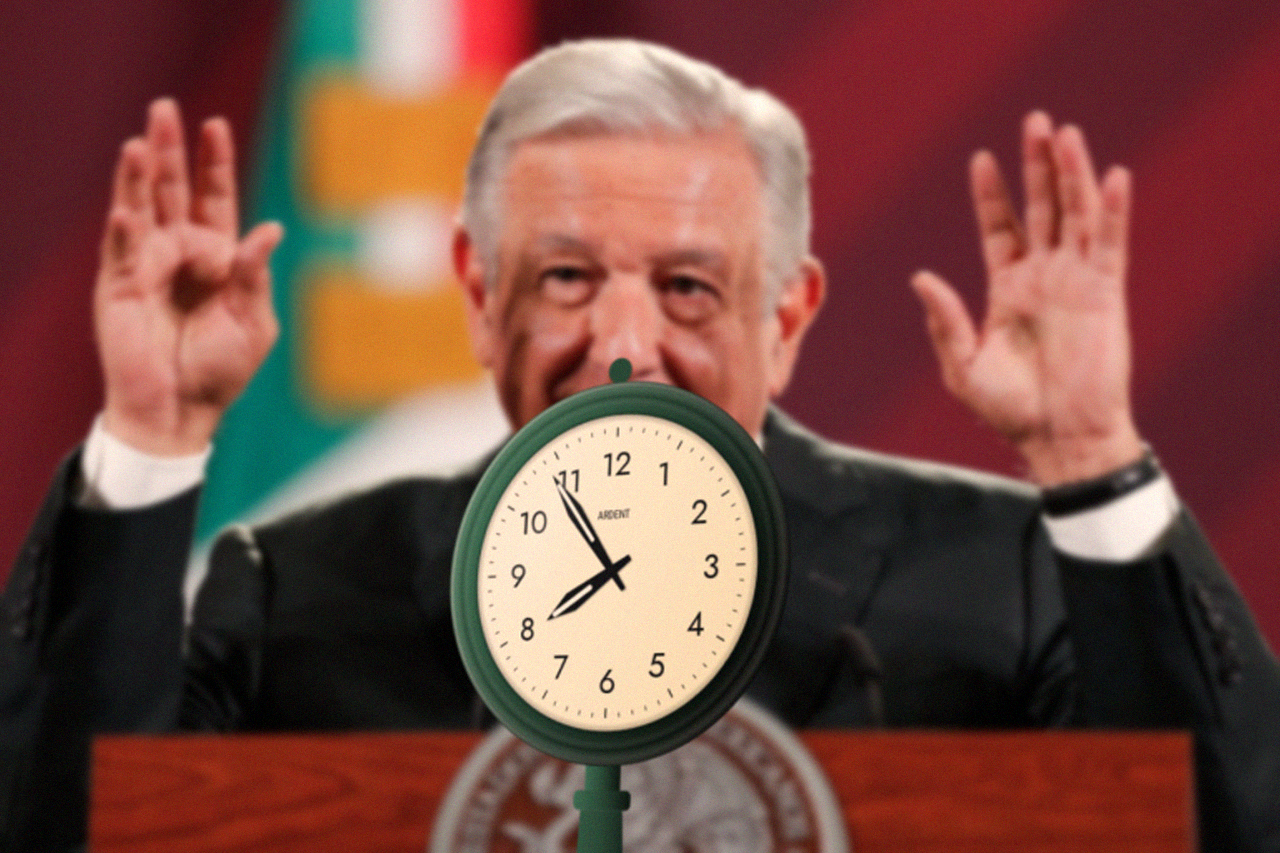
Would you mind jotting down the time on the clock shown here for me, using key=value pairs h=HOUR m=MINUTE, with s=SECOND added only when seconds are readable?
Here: h=7 m=54
